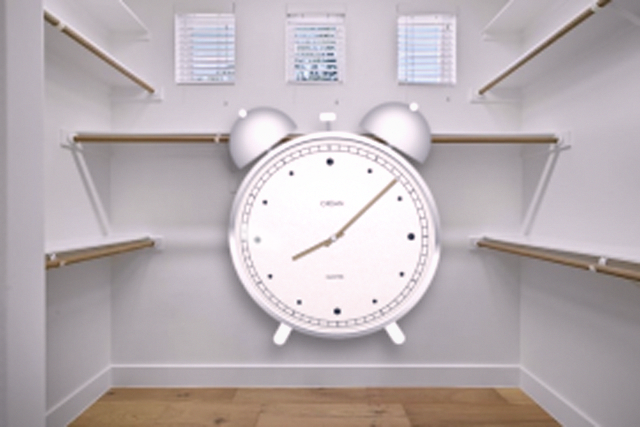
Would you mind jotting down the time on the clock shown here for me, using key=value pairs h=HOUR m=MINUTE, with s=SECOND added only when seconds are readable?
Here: h=8 m=8
